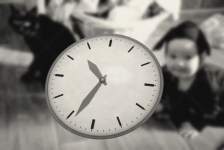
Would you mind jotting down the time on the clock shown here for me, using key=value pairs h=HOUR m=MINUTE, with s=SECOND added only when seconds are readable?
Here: h=10 m=34
